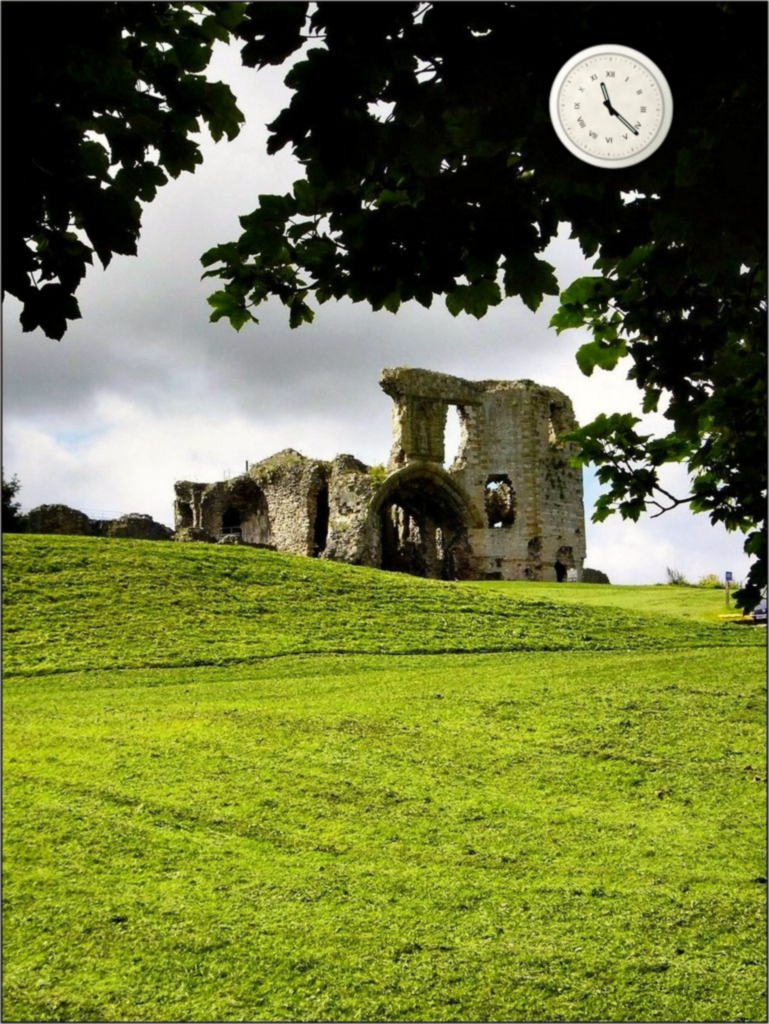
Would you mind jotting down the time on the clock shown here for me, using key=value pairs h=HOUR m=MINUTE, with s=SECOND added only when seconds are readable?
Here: h=11 m=22
